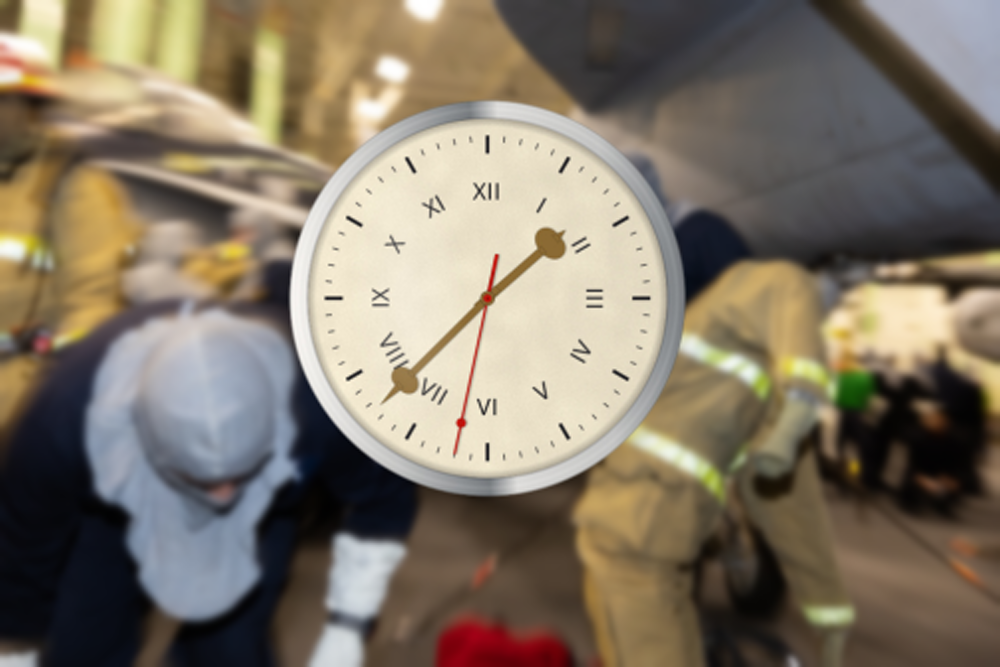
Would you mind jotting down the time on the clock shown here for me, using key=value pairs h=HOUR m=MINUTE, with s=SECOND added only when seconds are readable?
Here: h=1 m=37 s=32
